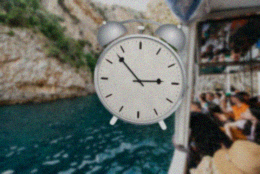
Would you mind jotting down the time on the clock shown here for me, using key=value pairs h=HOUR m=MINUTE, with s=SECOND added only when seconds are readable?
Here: h=2 m=53
